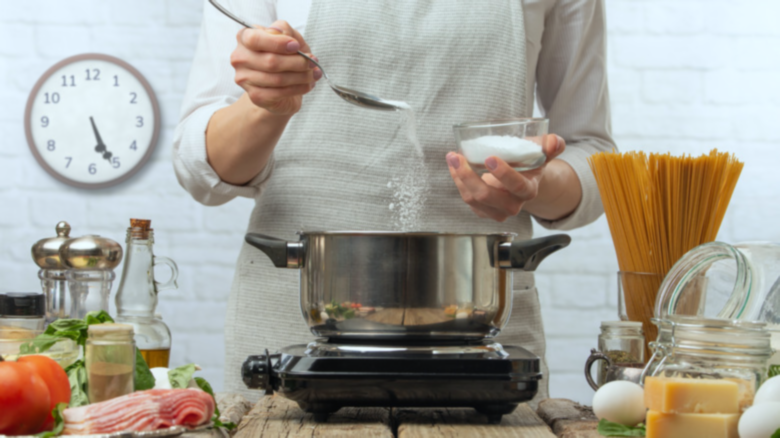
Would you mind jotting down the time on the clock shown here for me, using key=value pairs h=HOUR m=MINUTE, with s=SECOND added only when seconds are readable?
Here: h=5 m=26
